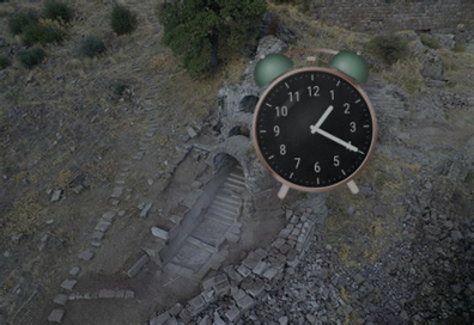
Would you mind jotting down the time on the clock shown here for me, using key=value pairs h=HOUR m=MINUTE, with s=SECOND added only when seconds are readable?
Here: h=1 m=20
